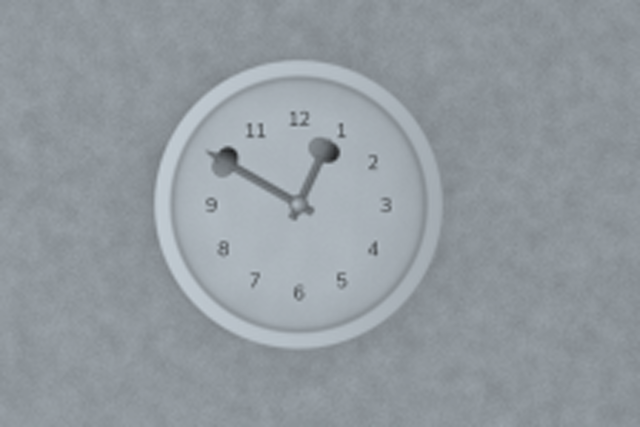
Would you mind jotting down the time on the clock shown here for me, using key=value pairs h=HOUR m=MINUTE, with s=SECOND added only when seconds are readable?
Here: h=12 m=50
